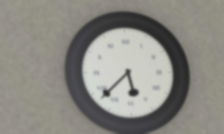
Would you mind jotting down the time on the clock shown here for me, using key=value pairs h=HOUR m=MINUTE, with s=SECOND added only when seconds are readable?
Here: h=5 m=38
